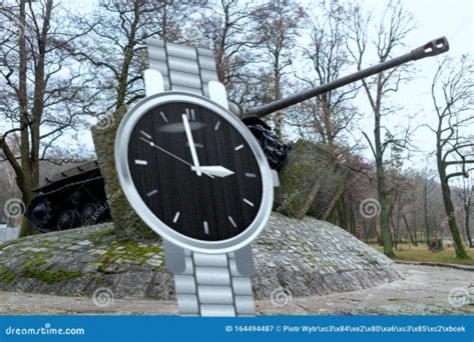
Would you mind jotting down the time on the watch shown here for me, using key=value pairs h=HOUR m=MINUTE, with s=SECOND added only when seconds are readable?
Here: h=2 m=58 s=49
